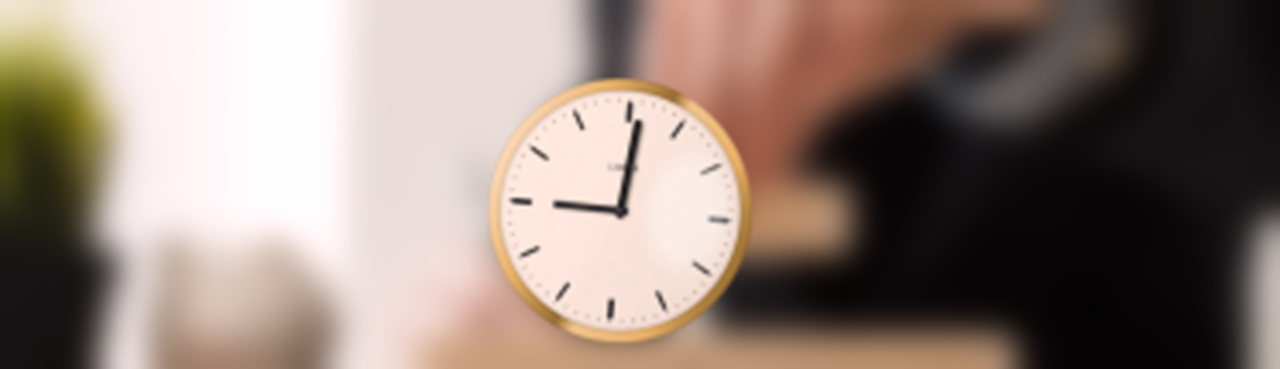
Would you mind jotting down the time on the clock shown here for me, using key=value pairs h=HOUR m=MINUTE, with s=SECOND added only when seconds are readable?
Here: h=9 m=1
